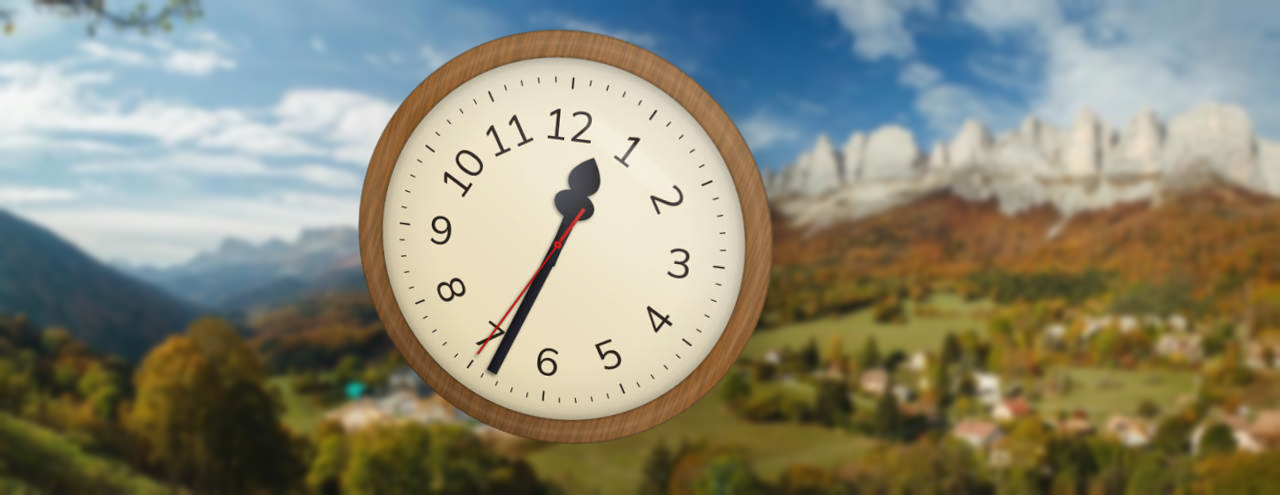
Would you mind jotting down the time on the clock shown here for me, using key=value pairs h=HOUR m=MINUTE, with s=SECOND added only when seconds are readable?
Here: h=12 m=33 s=35
